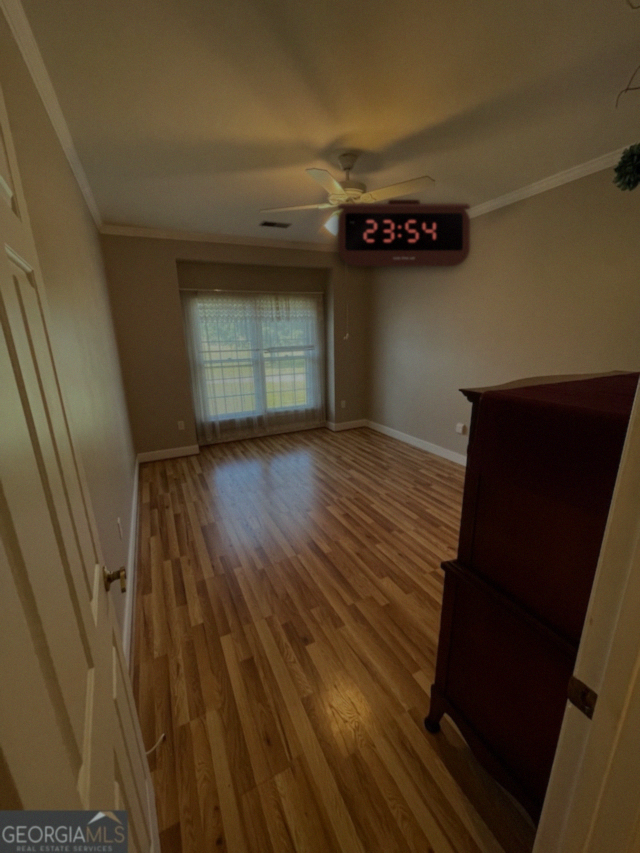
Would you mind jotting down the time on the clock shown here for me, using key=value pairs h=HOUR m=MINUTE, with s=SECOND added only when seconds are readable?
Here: h=23 m=54
